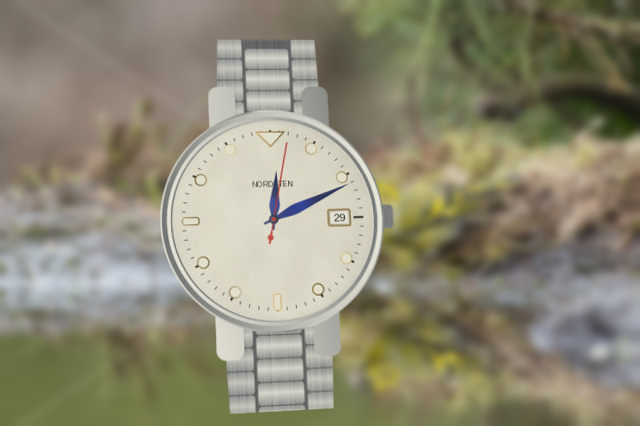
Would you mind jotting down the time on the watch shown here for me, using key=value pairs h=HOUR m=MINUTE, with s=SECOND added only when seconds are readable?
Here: h=12 m=11 s=2
